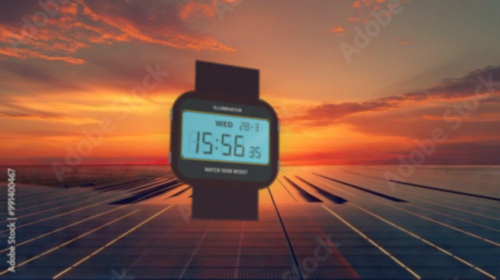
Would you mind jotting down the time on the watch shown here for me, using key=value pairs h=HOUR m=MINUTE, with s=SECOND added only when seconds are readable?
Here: h=15 m=56 s=35
